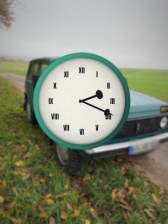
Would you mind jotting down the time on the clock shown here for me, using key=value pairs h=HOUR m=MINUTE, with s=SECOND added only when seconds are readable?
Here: h=2 m=19
